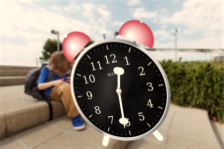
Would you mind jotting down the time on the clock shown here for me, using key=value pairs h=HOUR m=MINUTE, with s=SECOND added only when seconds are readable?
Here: h=12 m=31
